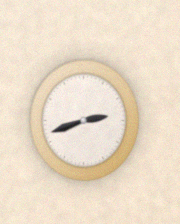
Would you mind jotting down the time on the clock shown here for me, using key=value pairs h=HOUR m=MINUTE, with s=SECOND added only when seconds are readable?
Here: h=2 m=42
